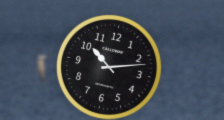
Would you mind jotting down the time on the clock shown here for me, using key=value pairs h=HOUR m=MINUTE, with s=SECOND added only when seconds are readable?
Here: h=10 m=12
